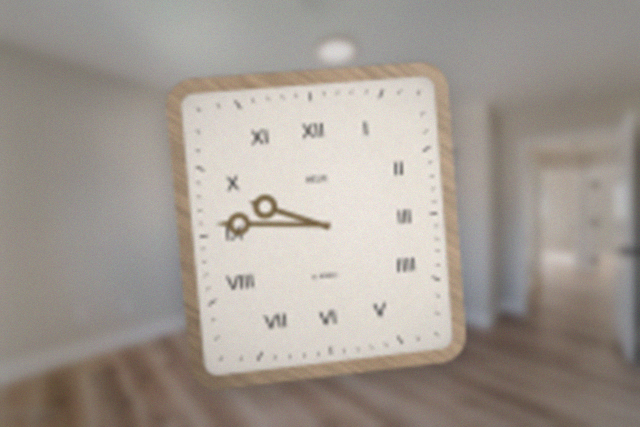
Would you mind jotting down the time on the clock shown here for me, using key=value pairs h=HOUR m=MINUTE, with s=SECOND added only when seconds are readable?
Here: h=9 m=46
